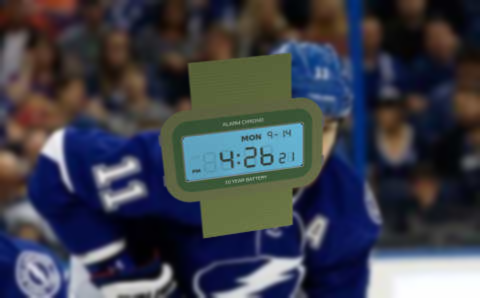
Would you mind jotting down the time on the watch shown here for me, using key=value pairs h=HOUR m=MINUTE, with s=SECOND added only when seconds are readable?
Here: h=4 m=26 s=21
